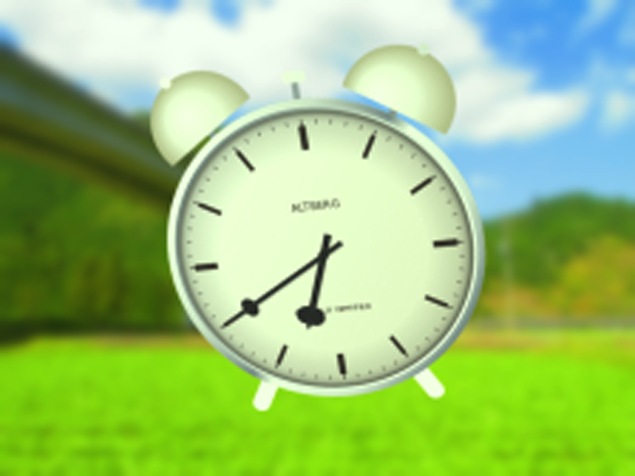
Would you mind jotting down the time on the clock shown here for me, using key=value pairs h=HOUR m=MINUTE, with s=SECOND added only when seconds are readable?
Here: h=6 m=40
